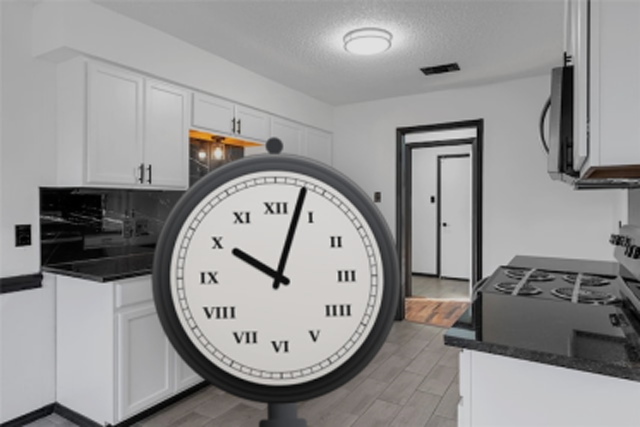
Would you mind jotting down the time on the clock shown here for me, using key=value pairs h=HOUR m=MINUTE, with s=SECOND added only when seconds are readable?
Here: h=10 m=3
